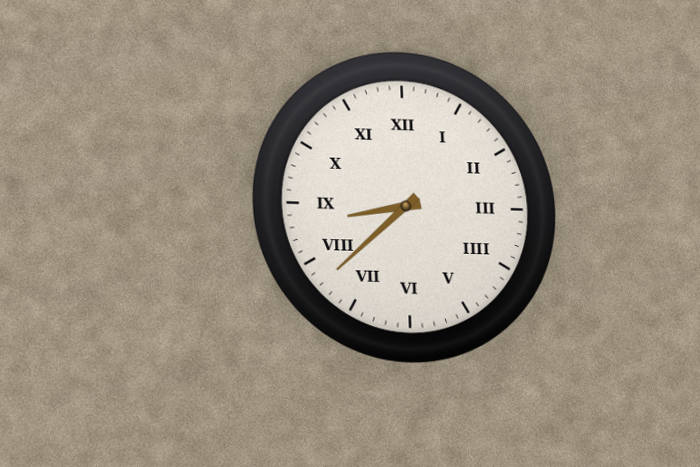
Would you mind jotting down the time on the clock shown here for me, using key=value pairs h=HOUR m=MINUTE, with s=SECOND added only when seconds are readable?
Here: h=8 m=38
